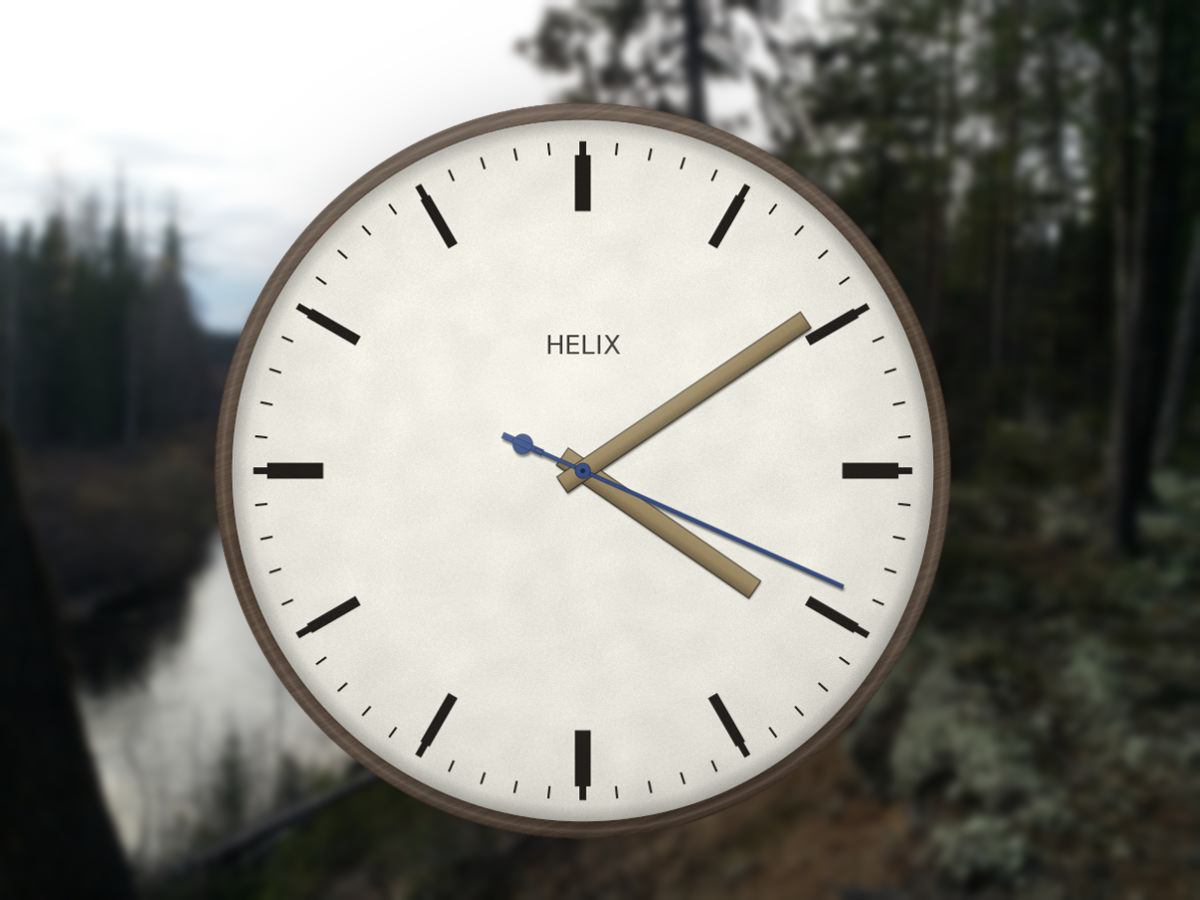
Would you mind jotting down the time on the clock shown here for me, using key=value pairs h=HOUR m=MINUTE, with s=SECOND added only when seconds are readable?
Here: h=4 m=9 s=19
